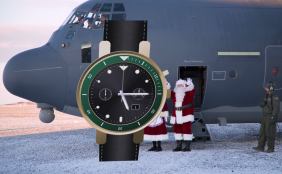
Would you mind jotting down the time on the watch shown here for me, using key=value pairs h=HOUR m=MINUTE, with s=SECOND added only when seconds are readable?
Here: h=5 m=15
